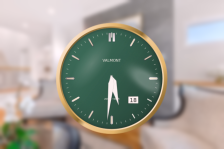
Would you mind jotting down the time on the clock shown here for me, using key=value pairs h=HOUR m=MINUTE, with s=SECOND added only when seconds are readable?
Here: h=5 m=31
